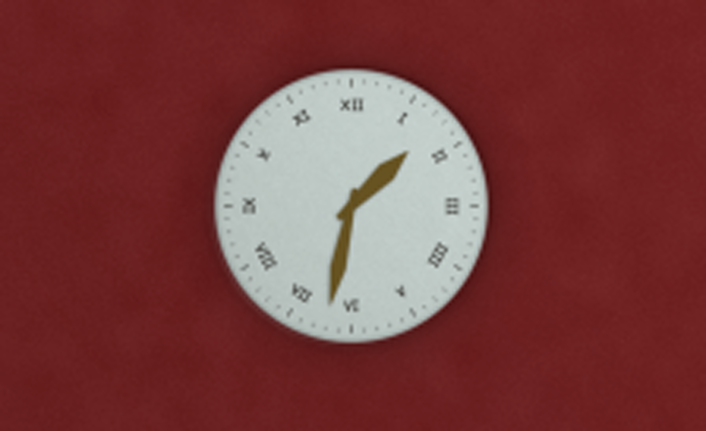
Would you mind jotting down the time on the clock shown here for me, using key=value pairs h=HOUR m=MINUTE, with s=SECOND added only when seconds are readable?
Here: h=1 m=32
